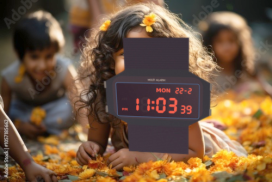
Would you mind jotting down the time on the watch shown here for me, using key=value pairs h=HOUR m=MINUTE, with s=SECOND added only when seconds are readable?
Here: h=11 m=3 s=39
